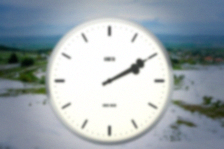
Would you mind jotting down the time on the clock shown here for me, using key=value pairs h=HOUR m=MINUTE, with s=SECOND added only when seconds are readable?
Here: h=2 m=10
